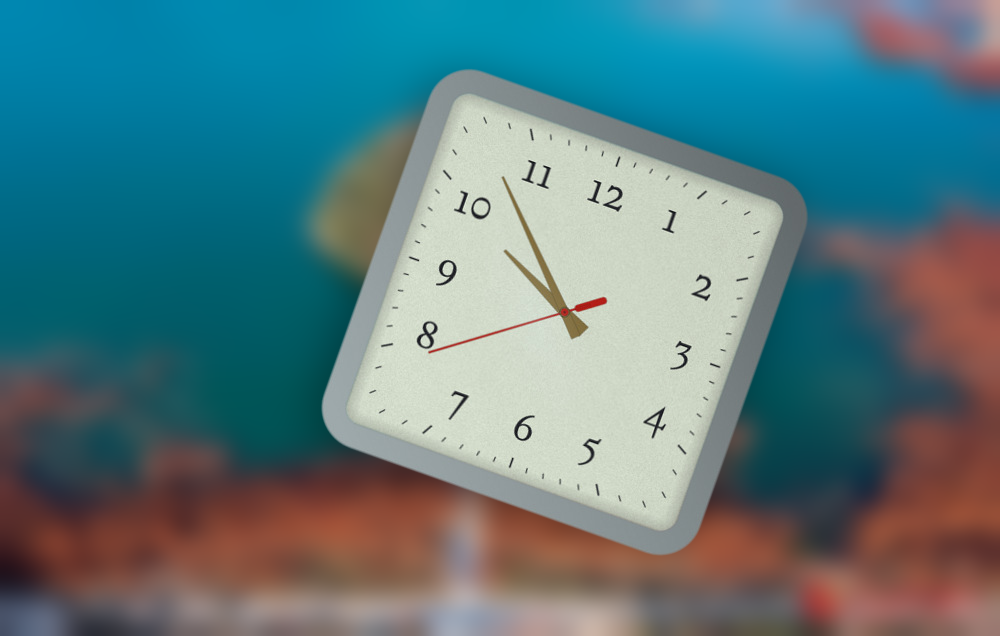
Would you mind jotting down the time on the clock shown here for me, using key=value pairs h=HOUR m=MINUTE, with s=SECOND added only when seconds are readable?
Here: h=9 m=52 s=39
